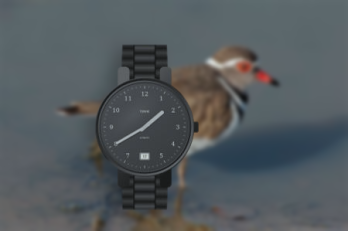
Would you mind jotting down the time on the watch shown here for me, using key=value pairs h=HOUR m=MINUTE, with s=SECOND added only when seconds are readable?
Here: h=1 m=40
